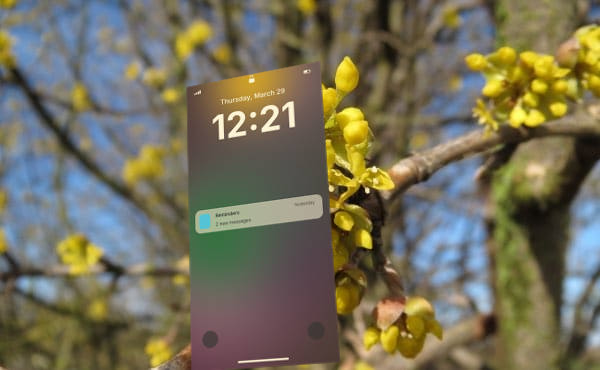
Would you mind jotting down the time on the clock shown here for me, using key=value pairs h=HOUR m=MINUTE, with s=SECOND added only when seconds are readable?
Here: h=12 m=21
